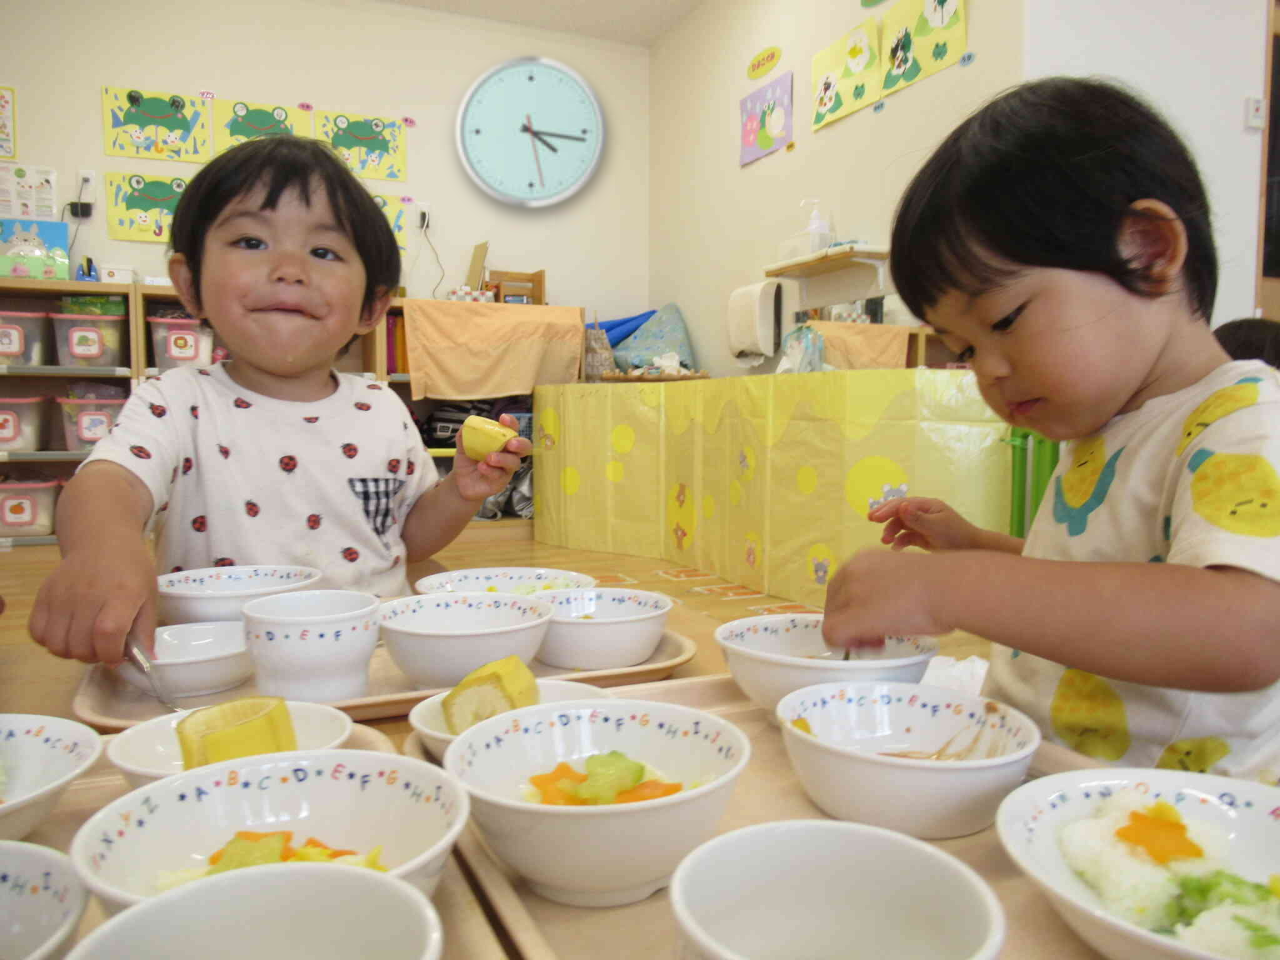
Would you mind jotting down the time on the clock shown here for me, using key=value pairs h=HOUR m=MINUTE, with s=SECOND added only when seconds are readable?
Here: h=4 m=16 s=28
